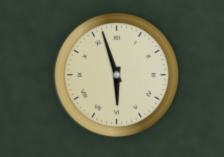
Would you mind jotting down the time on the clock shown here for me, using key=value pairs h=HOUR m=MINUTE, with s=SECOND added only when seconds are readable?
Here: h=5 m=57
